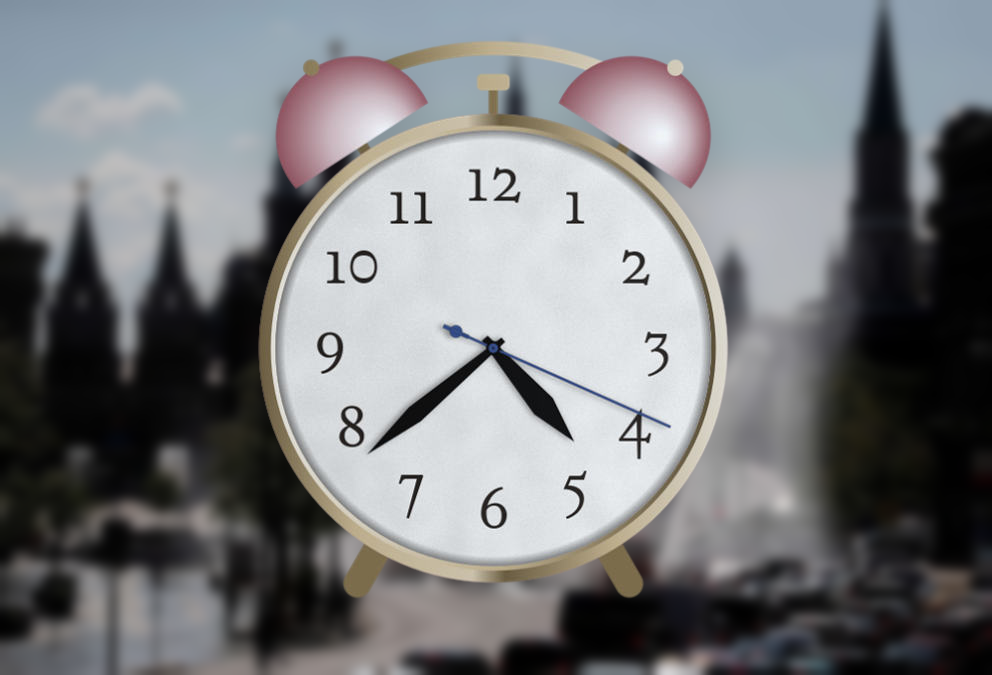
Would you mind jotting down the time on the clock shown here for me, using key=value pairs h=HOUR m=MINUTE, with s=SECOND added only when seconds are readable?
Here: h=4 m=38 s=19
